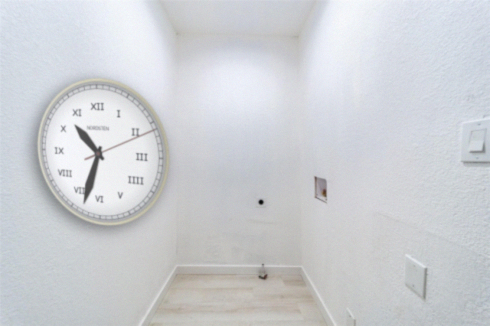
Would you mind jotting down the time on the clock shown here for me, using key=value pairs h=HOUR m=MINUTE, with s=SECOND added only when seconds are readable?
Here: h=10 m=33 s=11
